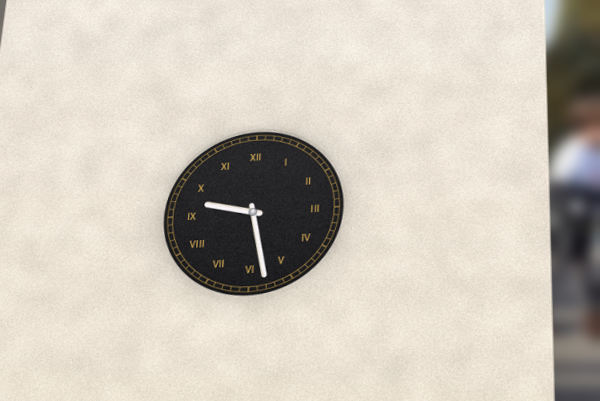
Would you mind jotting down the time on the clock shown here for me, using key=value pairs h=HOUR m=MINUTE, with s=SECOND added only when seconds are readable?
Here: h=9 m=28
